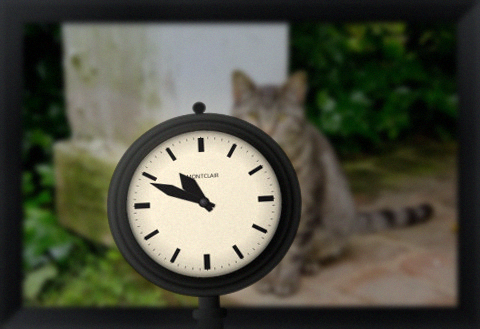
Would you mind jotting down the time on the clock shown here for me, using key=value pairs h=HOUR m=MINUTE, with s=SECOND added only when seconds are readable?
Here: h=10 m=49
